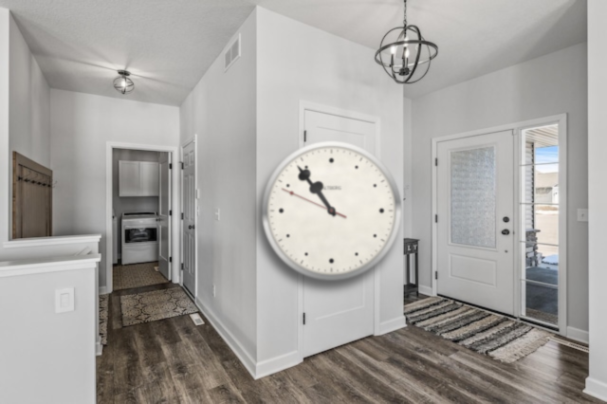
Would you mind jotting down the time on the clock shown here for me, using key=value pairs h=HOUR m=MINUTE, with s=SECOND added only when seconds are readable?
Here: h=10 m=53 s=49
